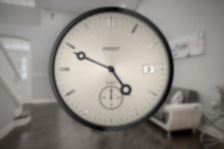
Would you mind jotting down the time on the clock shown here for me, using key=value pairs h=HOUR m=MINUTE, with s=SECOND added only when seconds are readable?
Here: h=4 m=49
